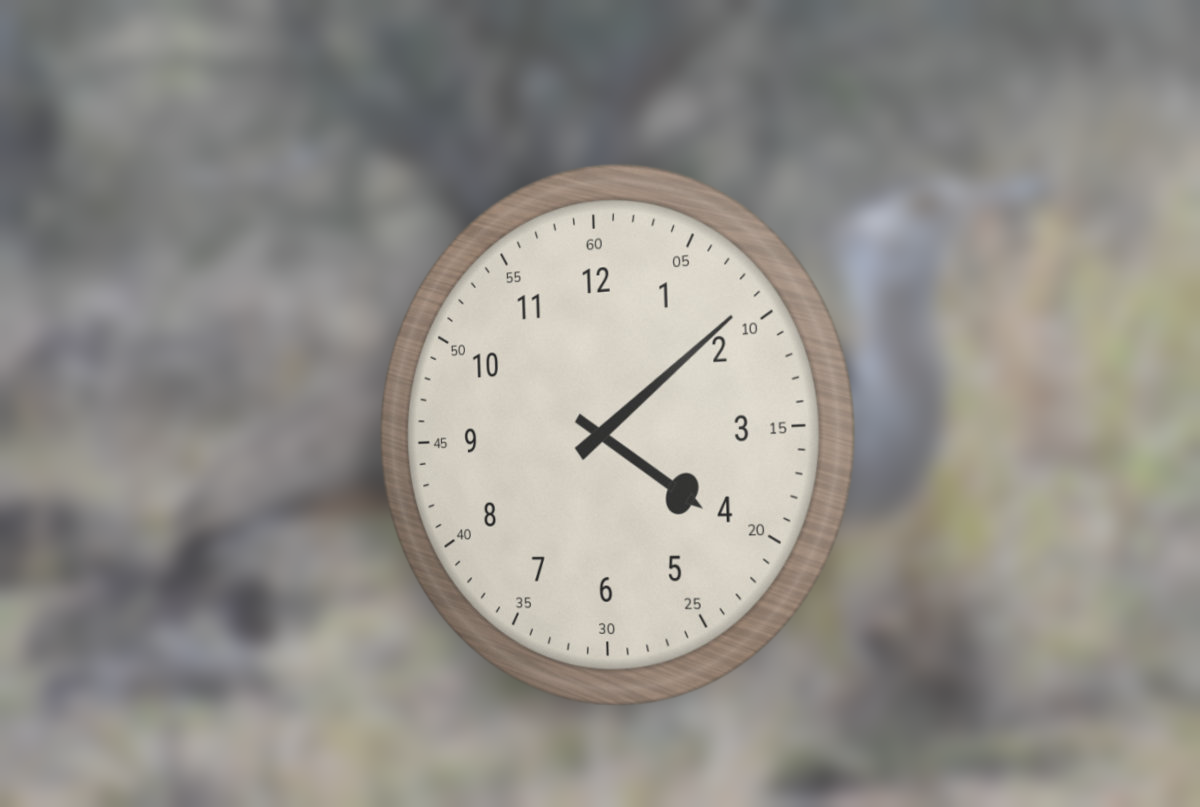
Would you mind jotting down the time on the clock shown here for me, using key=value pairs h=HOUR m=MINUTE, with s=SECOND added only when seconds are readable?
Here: h=4 m=9
